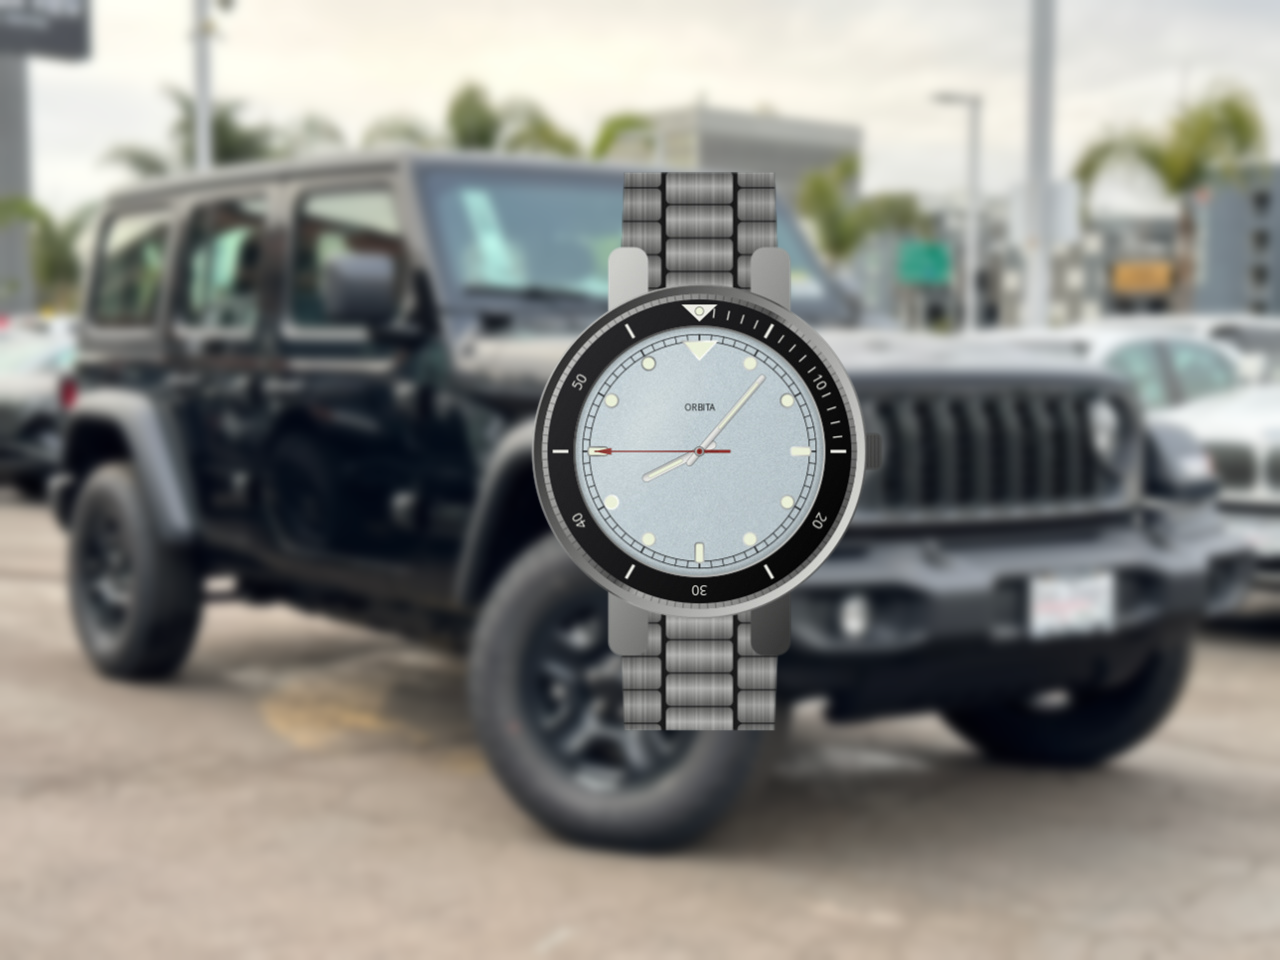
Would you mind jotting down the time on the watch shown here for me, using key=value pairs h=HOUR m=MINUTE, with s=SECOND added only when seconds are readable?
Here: h=8 m=6 s=45
